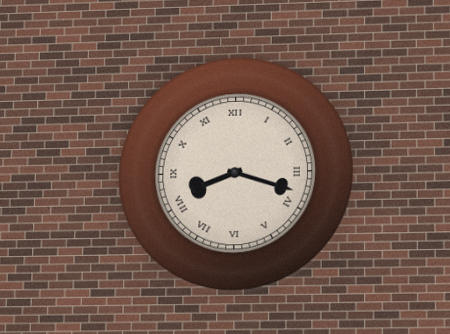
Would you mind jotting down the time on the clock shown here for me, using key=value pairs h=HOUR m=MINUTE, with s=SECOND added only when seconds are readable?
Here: h=8 m=18
